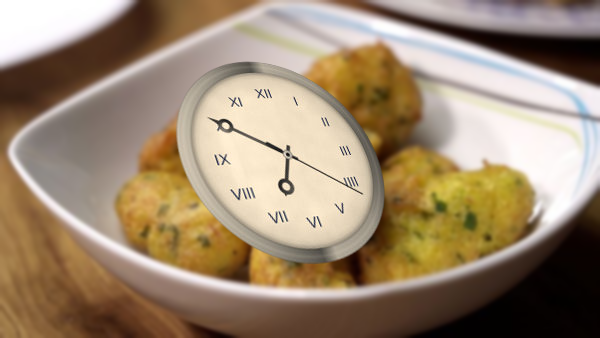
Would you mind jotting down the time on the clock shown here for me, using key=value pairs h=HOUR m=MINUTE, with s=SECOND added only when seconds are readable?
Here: h=6 m=50 s=21
